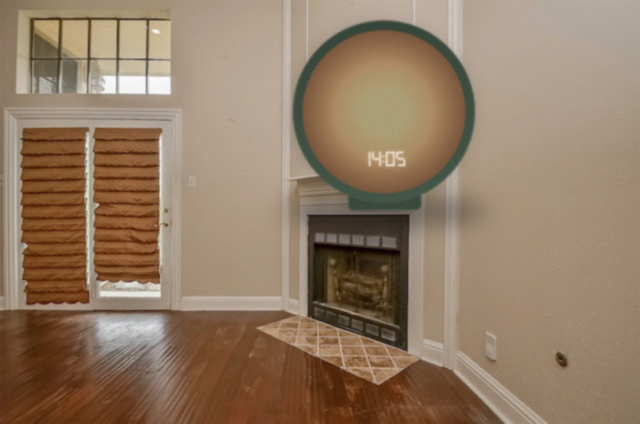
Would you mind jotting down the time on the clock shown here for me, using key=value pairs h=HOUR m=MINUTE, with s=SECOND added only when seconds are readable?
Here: h=14 m=5
